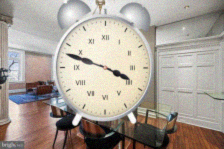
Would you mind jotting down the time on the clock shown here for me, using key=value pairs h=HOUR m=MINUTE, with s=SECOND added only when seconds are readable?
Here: h=3 m=48
